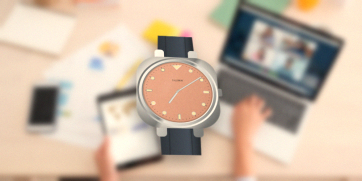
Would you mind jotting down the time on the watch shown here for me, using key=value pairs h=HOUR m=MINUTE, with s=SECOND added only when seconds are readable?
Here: h=7 m=9
